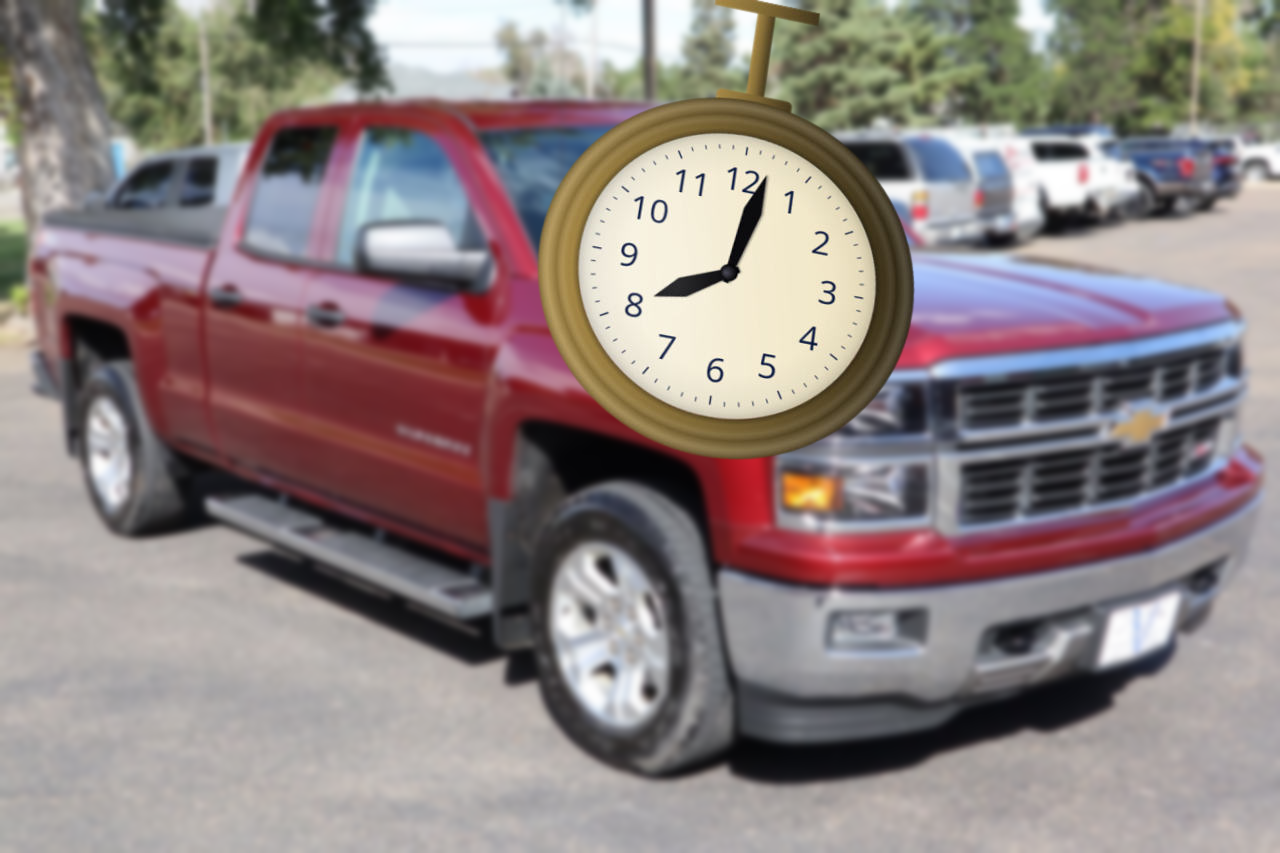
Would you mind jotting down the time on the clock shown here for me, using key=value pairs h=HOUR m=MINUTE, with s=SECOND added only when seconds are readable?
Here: h=8 m=2
